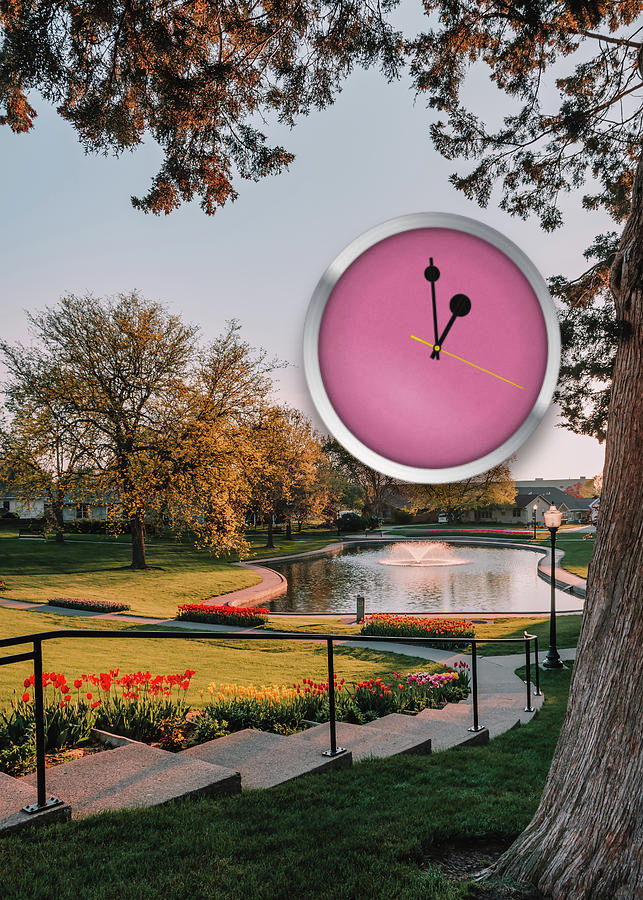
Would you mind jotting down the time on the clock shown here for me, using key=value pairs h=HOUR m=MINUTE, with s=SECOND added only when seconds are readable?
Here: h=12 m=59 s=19
